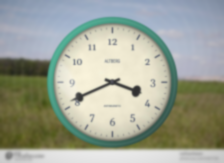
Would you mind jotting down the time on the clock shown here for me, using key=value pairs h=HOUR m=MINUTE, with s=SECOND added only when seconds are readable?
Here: h=3 m=41
